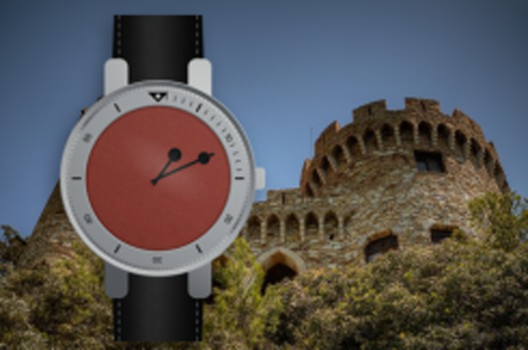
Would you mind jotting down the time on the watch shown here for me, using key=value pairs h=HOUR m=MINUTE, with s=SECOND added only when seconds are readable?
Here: h=1 m=11
